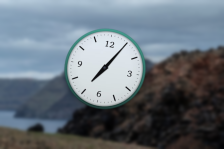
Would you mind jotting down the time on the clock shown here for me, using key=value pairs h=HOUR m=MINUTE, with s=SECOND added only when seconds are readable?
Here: h=7 m=5
